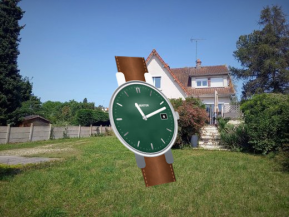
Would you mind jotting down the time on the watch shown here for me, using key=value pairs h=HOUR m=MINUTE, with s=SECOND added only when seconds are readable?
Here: h=11 m=12
